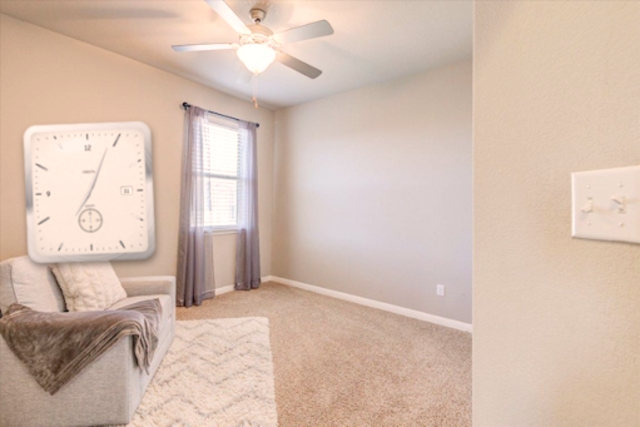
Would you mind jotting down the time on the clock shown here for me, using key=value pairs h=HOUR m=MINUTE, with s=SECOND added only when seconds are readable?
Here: h=7 m=4
